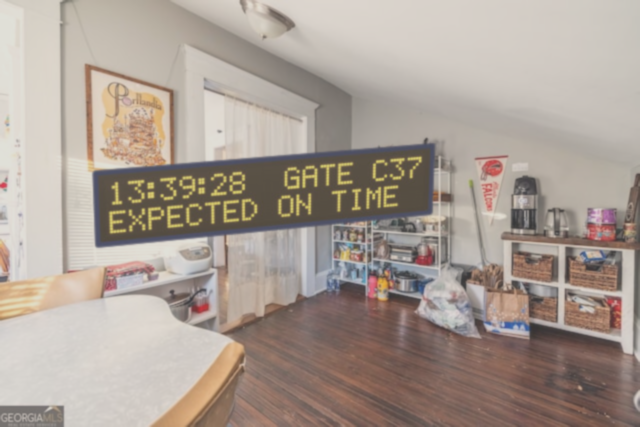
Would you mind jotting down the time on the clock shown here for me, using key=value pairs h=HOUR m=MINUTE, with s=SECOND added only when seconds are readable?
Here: h=13 m=39 s=28
